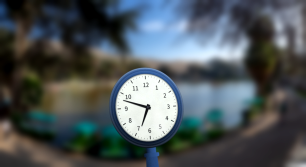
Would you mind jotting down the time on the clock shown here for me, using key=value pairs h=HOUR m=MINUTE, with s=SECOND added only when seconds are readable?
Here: h=6 m=48
